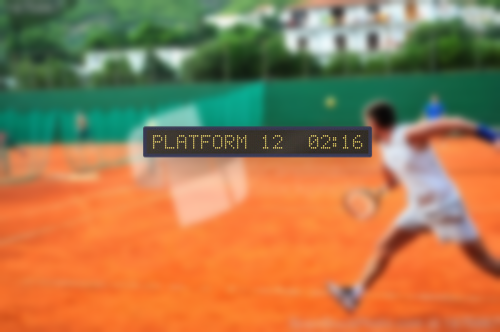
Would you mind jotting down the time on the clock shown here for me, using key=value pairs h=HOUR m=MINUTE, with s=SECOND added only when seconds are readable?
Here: h=2 m=16
